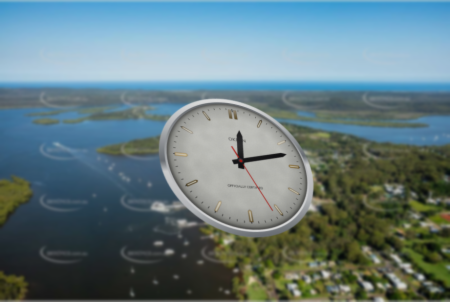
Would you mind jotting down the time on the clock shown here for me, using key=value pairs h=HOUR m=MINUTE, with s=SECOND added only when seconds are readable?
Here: h=12 m=12 s=26
